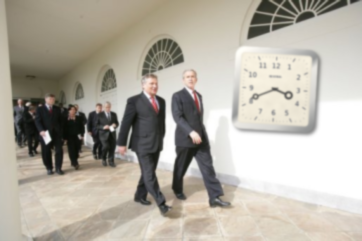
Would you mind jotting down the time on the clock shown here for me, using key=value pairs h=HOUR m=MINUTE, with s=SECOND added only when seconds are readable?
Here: h=3 m=41
